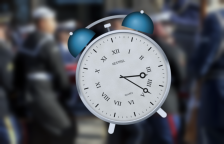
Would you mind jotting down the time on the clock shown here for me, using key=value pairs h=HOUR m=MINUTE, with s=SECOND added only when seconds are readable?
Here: h=3 m=23
